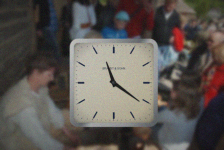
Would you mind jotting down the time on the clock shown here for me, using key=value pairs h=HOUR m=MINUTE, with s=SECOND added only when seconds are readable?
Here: h=11 m=21
